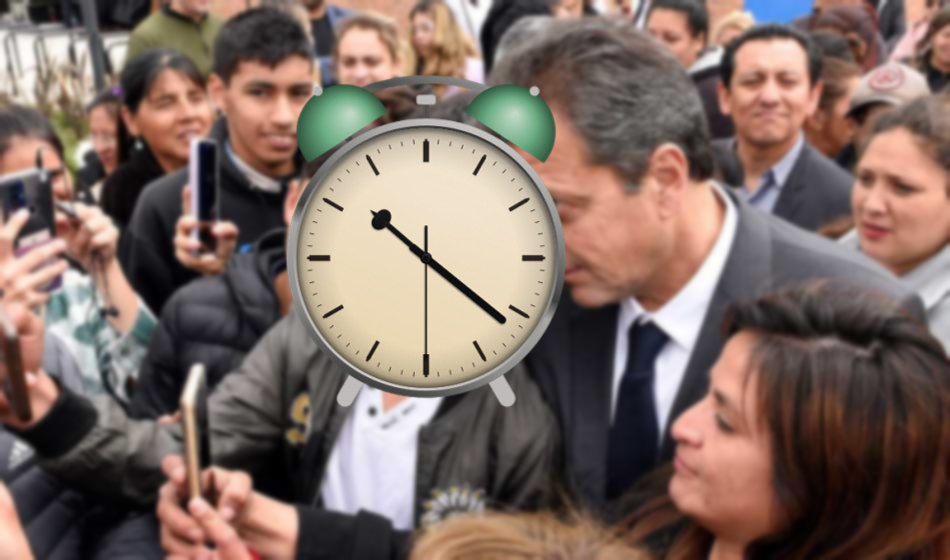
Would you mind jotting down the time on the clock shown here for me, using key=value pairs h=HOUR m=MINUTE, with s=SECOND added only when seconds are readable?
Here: h=10 m=21 s=30
